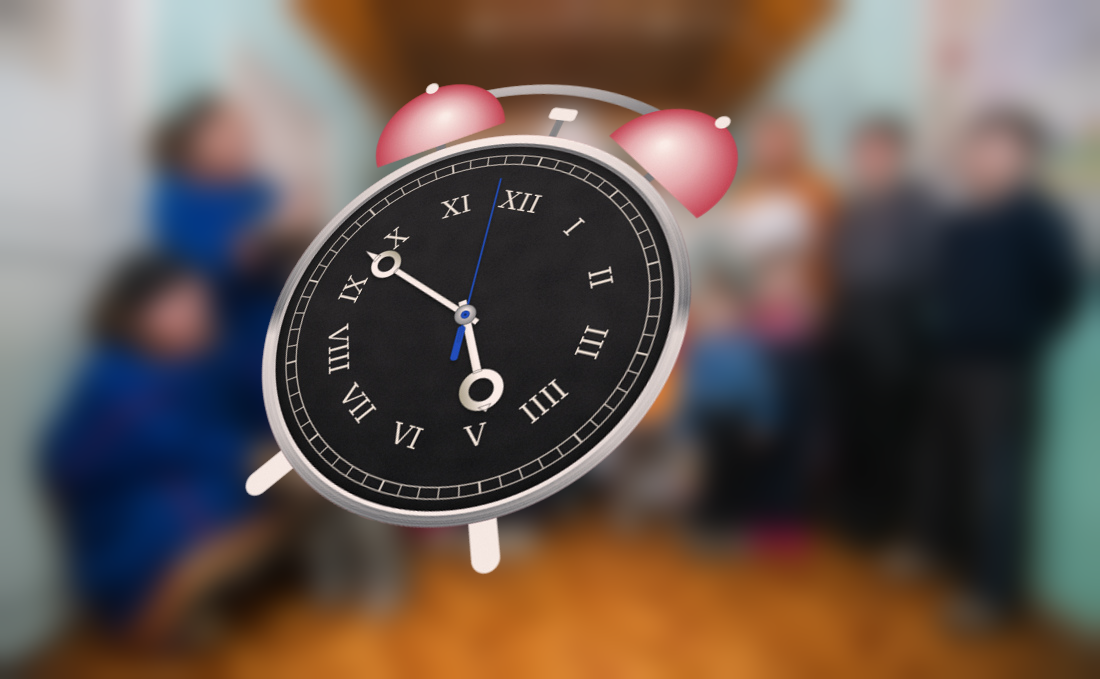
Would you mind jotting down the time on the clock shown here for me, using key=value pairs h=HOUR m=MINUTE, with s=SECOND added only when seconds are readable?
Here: h=4 m=47 s=58
